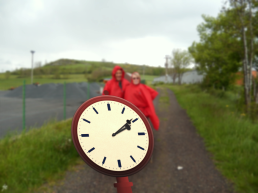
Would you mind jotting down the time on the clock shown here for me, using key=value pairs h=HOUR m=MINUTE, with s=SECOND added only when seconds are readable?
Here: h=2 m=9
